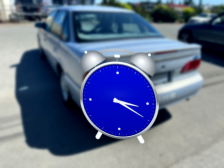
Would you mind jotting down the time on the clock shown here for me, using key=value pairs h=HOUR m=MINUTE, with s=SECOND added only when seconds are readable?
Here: h=3 m=20
